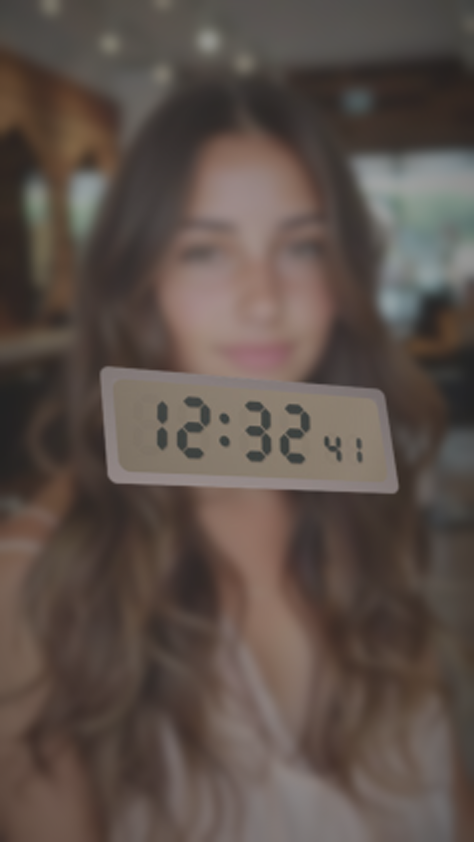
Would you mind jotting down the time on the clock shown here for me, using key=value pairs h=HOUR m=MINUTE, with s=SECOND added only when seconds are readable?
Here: h=12 m=32 s=41
